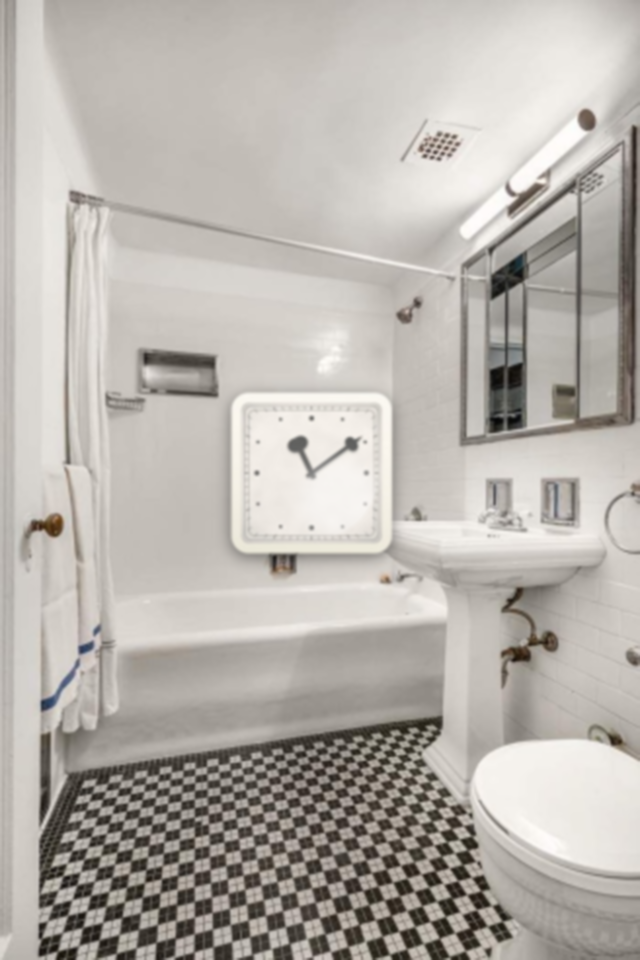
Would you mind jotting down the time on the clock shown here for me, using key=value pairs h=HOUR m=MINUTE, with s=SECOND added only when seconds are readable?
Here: h=11 m=9
